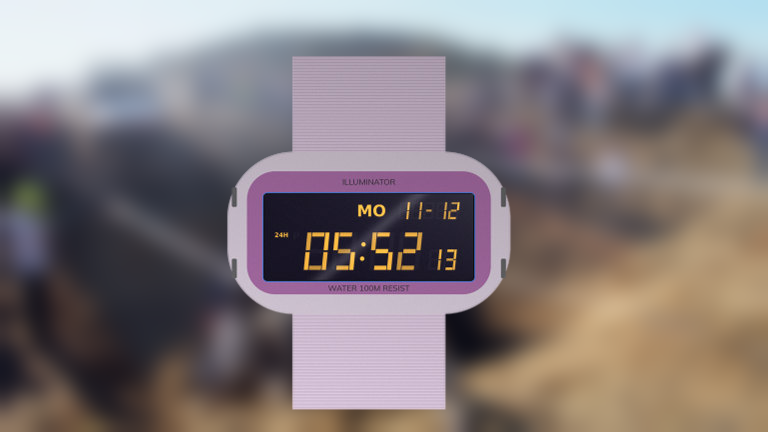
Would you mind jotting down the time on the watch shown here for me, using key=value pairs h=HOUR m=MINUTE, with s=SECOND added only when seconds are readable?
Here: h=5 m=52 s=13
